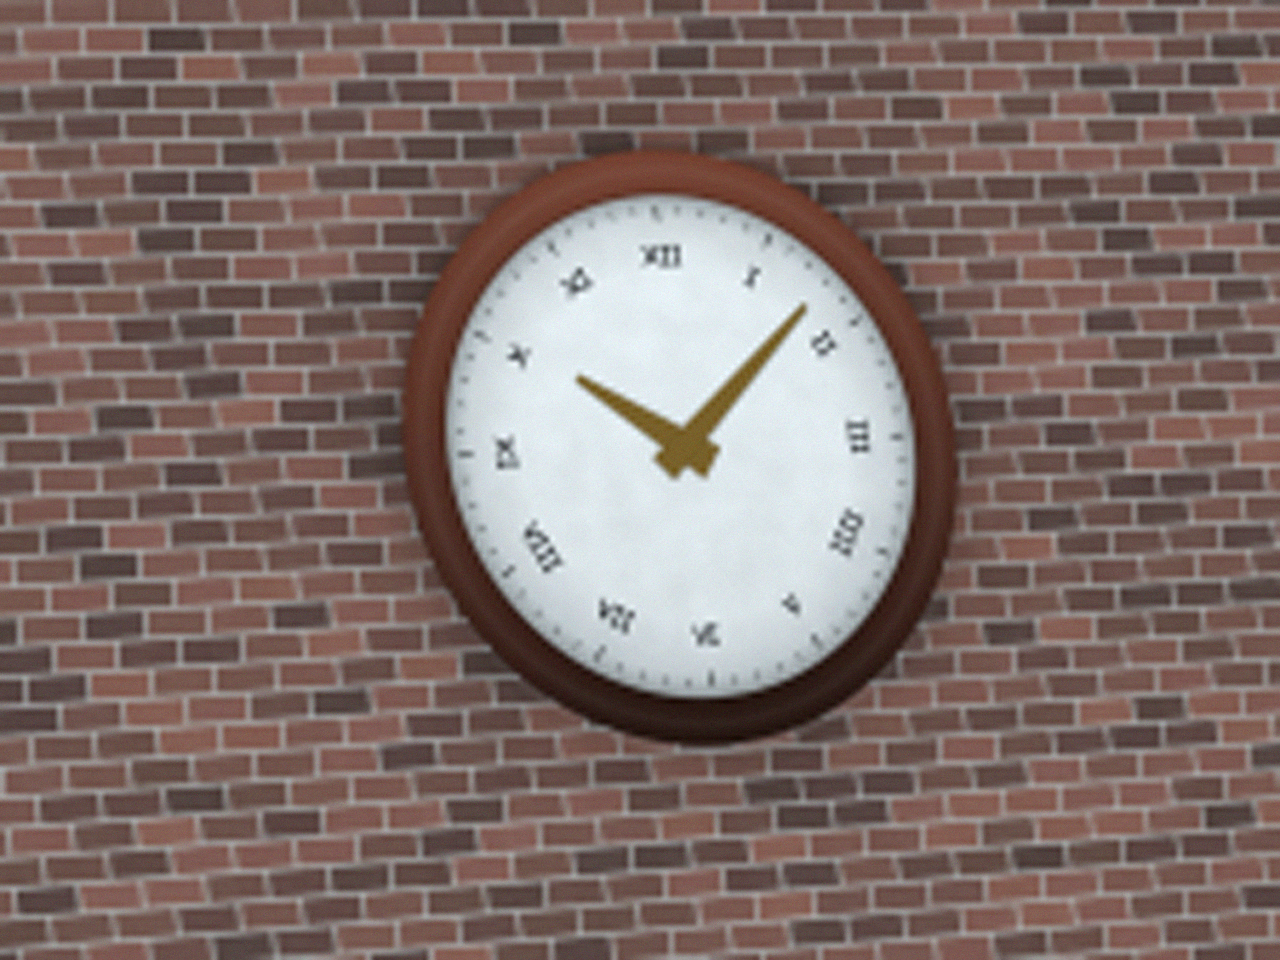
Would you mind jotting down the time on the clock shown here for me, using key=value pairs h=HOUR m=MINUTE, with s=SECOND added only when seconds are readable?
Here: h=10 m=8
